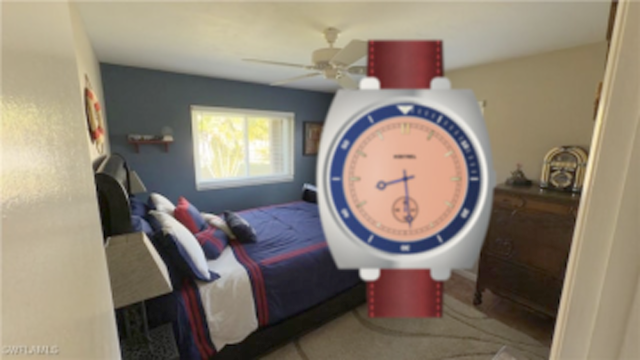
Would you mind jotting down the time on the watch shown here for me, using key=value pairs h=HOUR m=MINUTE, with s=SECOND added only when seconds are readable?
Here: h=8 m=29
